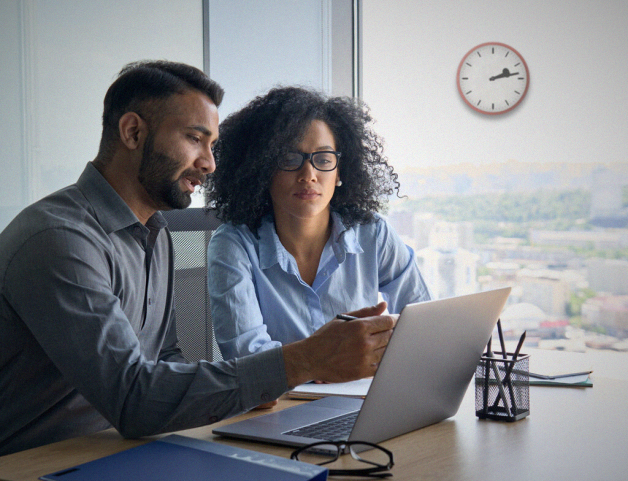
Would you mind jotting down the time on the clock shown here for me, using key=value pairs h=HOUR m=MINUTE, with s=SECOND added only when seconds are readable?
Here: h=2 m=13
